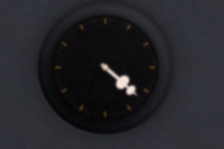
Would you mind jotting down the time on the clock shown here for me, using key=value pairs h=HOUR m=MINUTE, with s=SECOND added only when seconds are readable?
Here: h=4 m=22
